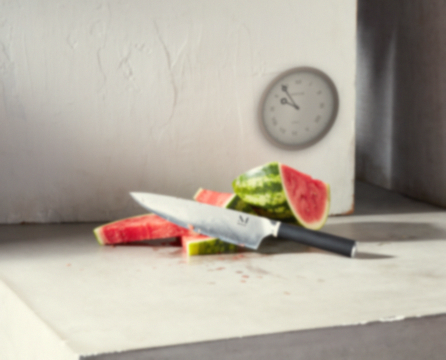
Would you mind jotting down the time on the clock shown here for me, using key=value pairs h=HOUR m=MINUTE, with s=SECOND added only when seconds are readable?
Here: h=9 m=54
